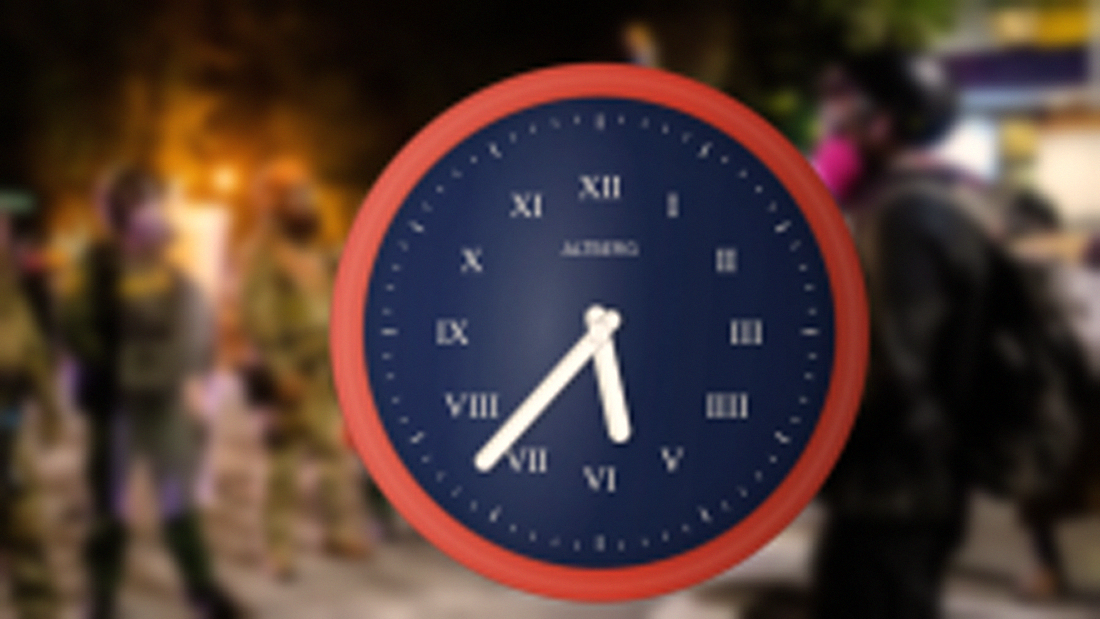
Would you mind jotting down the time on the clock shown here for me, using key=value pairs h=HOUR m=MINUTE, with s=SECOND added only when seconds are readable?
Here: h=5 m=37
